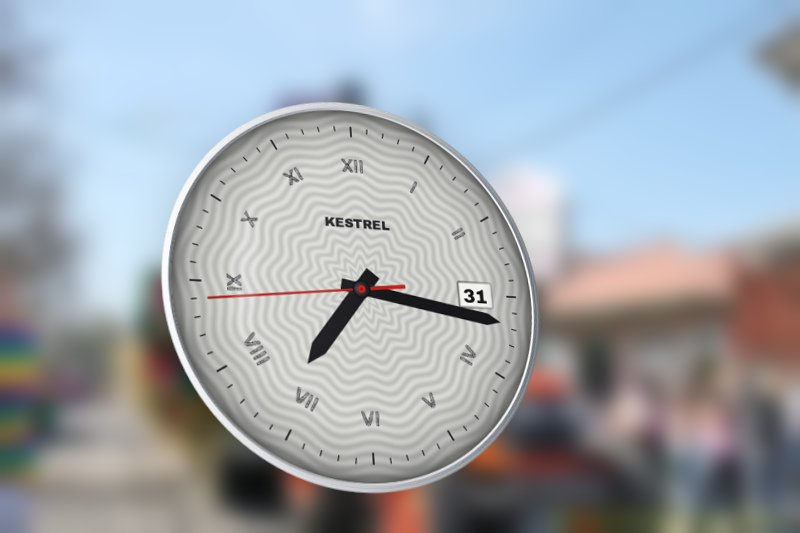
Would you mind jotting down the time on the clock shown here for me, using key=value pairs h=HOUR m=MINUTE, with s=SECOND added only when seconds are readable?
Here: h=7 m=16 s=44
